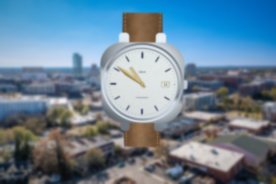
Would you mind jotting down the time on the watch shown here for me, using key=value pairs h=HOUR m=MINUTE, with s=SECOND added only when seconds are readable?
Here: h=10 m=51
